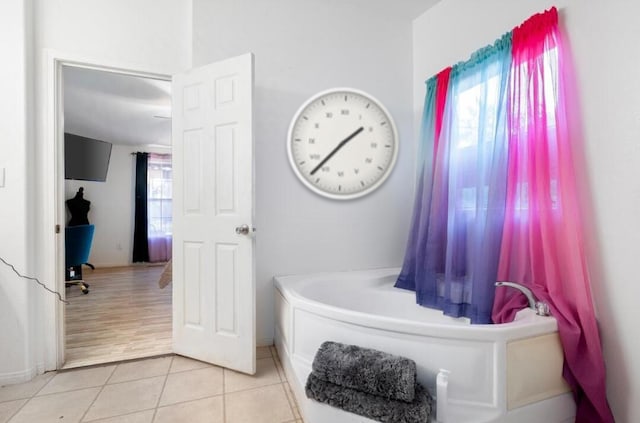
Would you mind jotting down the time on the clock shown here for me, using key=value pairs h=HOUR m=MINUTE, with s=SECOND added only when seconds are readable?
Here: h=1 m=37
